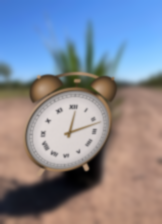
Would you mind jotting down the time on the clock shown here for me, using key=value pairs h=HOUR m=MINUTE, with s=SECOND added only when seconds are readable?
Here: h=12 m=12
